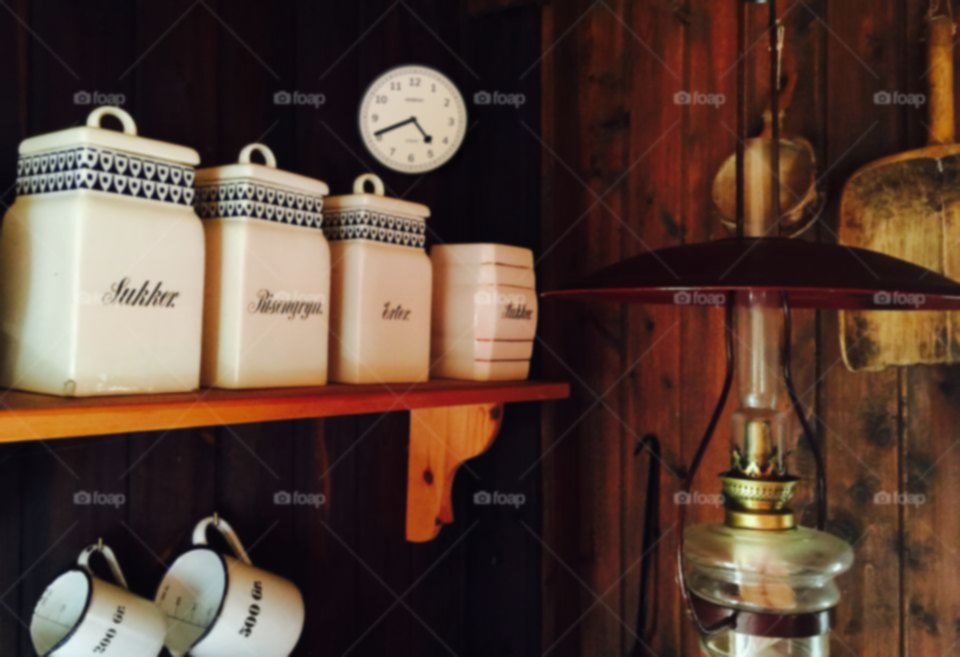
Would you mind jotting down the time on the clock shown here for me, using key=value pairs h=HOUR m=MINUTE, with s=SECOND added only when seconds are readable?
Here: h=4 m=41
